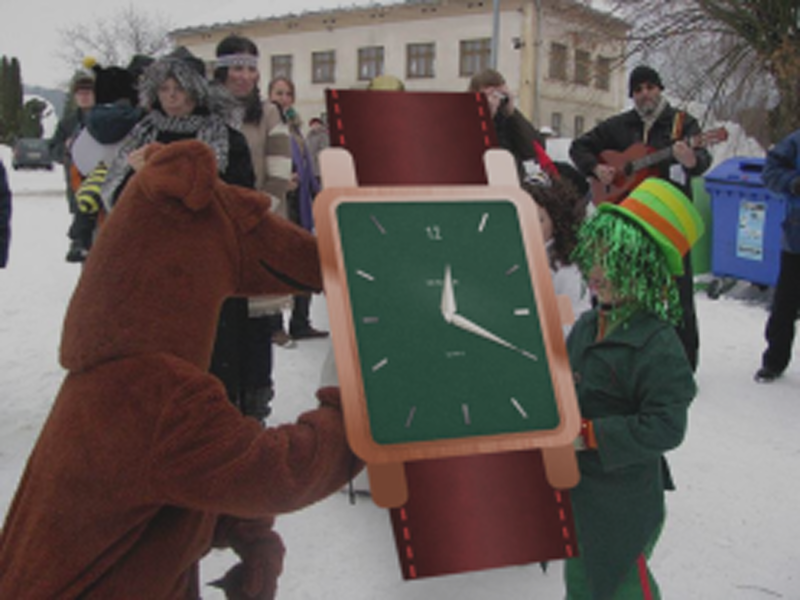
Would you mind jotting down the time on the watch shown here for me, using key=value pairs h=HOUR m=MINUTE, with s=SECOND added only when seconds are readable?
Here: h=12 m=20
